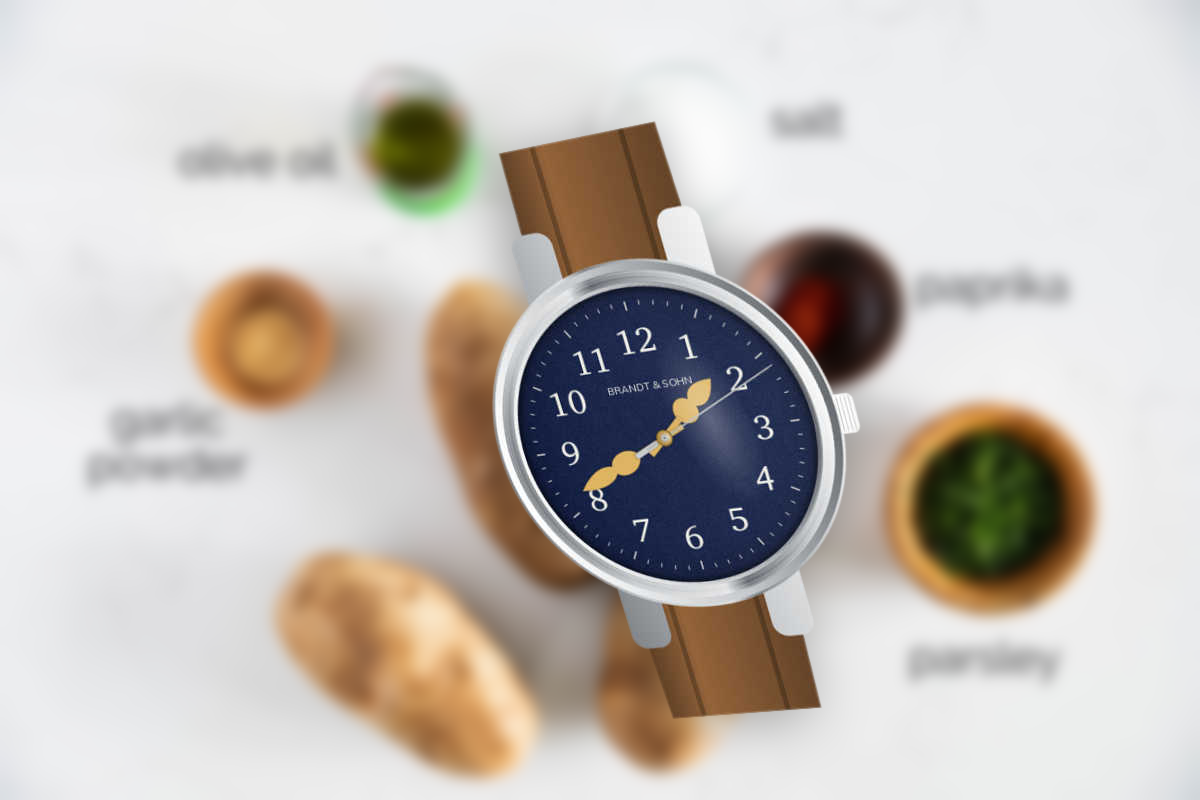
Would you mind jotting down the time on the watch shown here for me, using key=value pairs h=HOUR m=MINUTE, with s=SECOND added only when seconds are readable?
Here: h=1 m=41 s=11
